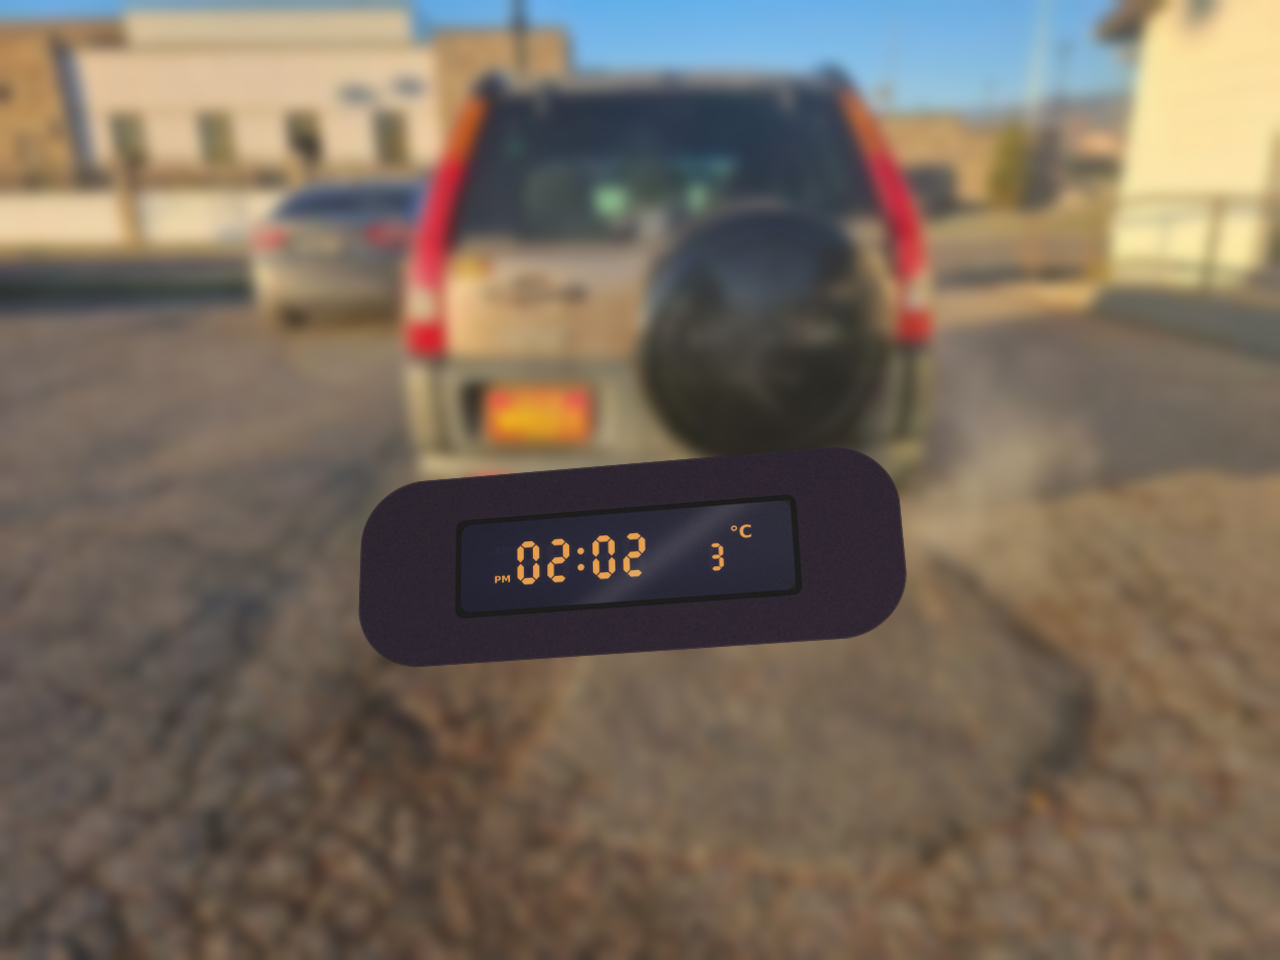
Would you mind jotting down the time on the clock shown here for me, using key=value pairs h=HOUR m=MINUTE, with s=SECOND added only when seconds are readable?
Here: h=2 m=2
